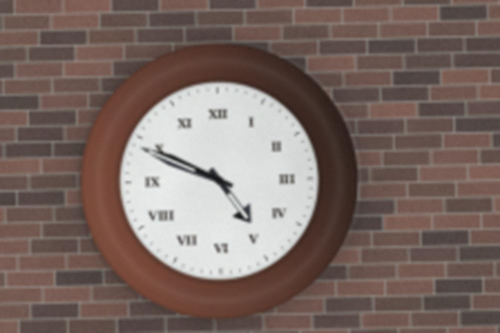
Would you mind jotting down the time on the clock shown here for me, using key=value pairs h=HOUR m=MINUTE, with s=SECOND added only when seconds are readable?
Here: h=4 m=49
